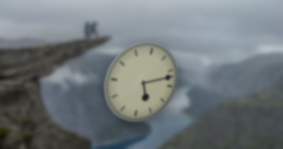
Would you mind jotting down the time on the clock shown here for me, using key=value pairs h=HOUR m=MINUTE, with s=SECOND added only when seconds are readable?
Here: h=5 m=12
